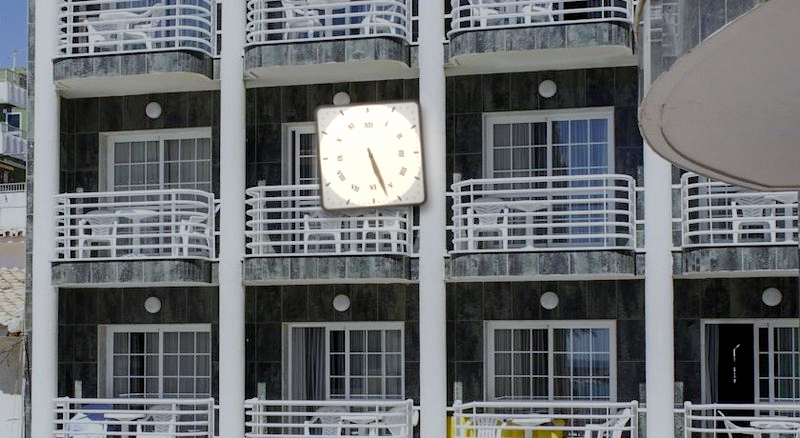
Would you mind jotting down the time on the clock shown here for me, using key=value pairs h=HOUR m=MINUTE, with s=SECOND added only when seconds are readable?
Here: h=5 m=27
